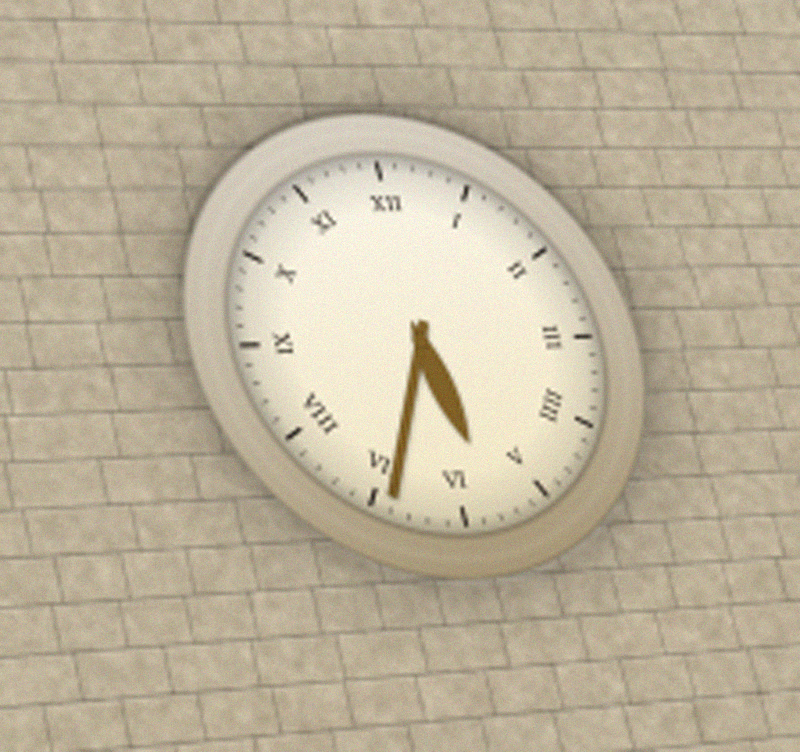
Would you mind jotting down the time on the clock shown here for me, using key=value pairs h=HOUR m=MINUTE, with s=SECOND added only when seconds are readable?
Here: h=5 m=34
